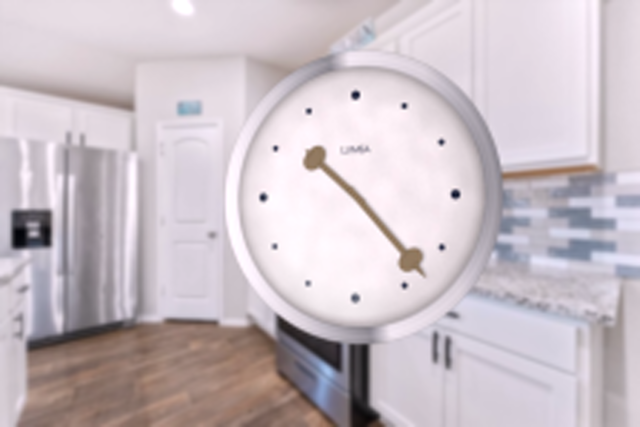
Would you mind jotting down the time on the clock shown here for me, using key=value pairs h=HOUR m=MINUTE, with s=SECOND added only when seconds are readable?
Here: h=10 m=23
